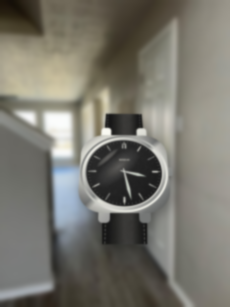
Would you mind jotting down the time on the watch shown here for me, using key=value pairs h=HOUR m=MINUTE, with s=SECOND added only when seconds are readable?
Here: h=3 m=28
